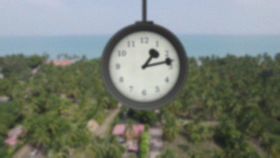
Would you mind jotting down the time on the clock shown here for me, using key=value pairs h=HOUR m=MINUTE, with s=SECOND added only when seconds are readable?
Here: h=1 m=13
